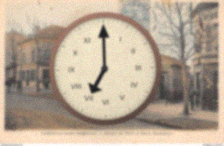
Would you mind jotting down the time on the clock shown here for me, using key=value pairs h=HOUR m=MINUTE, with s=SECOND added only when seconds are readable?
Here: h=7 m=0
